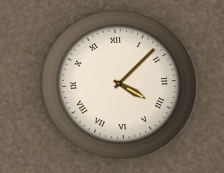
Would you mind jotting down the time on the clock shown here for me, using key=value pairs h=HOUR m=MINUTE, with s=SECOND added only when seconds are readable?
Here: h=4 m=8
